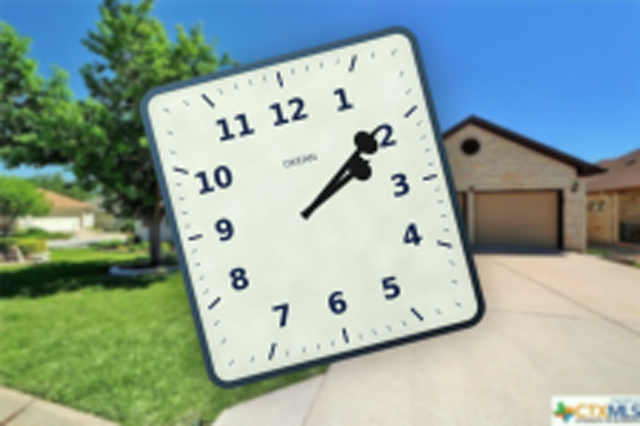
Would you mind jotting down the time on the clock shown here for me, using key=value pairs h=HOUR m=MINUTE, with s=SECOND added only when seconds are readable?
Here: h=2 m=9
